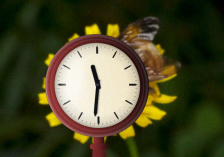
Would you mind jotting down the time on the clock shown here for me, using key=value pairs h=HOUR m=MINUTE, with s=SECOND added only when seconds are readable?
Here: h=11 m=31
